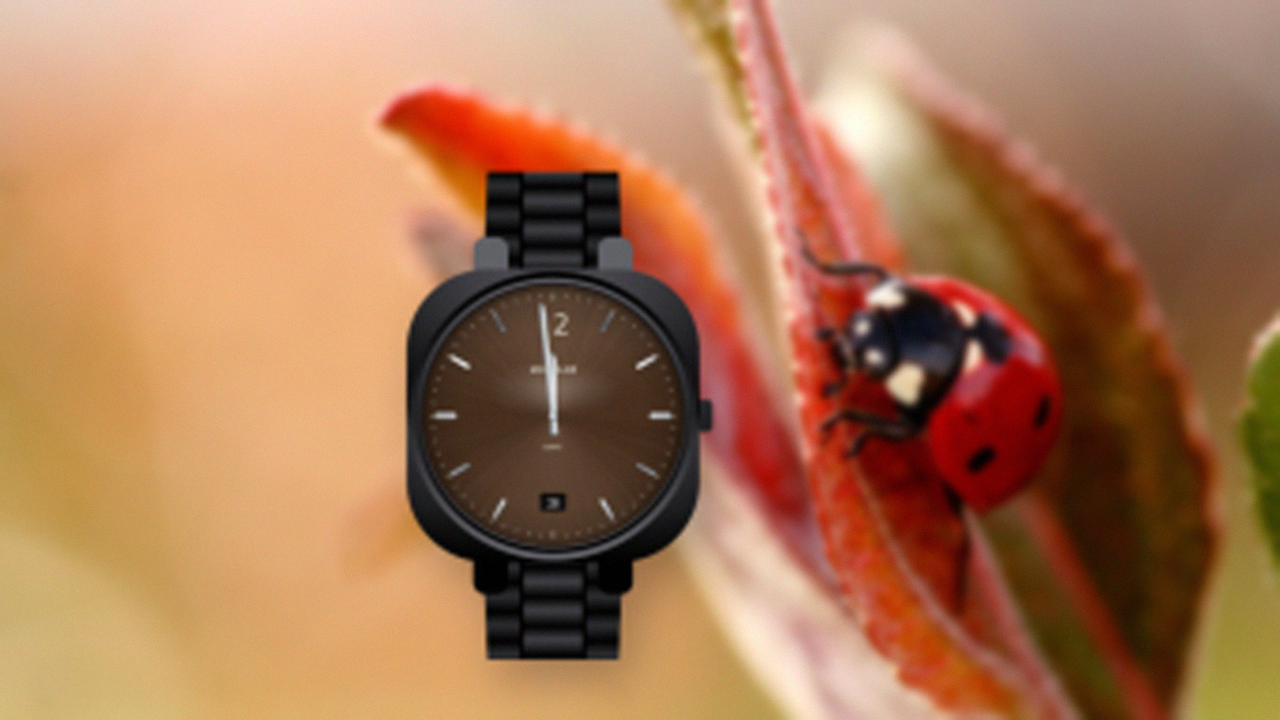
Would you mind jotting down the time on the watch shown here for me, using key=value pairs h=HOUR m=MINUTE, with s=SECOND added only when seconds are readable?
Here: h=11 m=59
